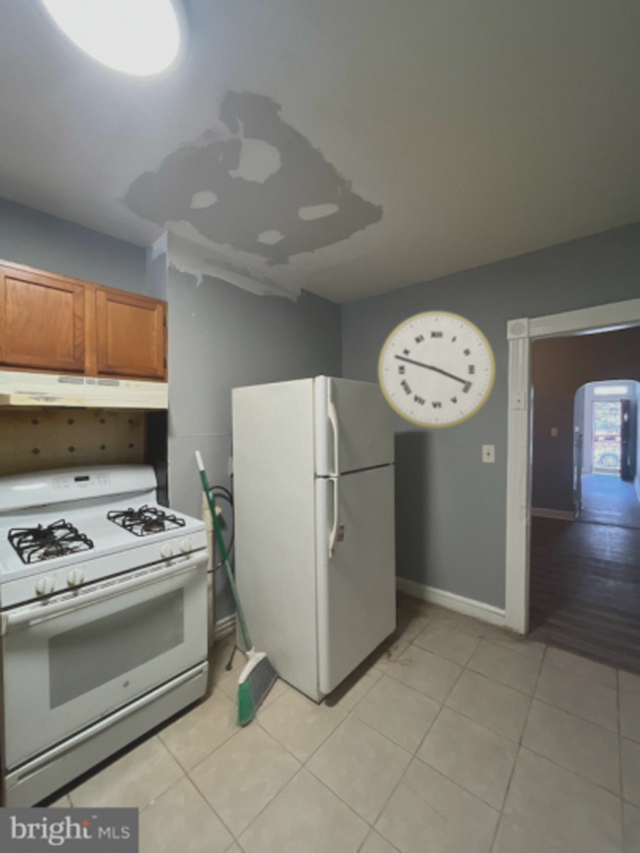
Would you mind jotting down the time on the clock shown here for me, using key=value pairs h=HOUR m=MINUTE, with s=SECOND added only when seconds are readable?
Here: h=3 m=48
